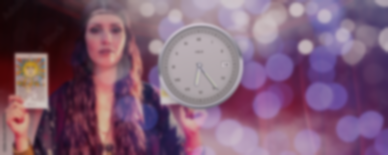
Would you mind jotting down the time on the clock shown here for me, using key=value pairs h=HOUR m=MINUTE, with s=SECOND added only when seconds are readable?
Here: h=6 m=24
